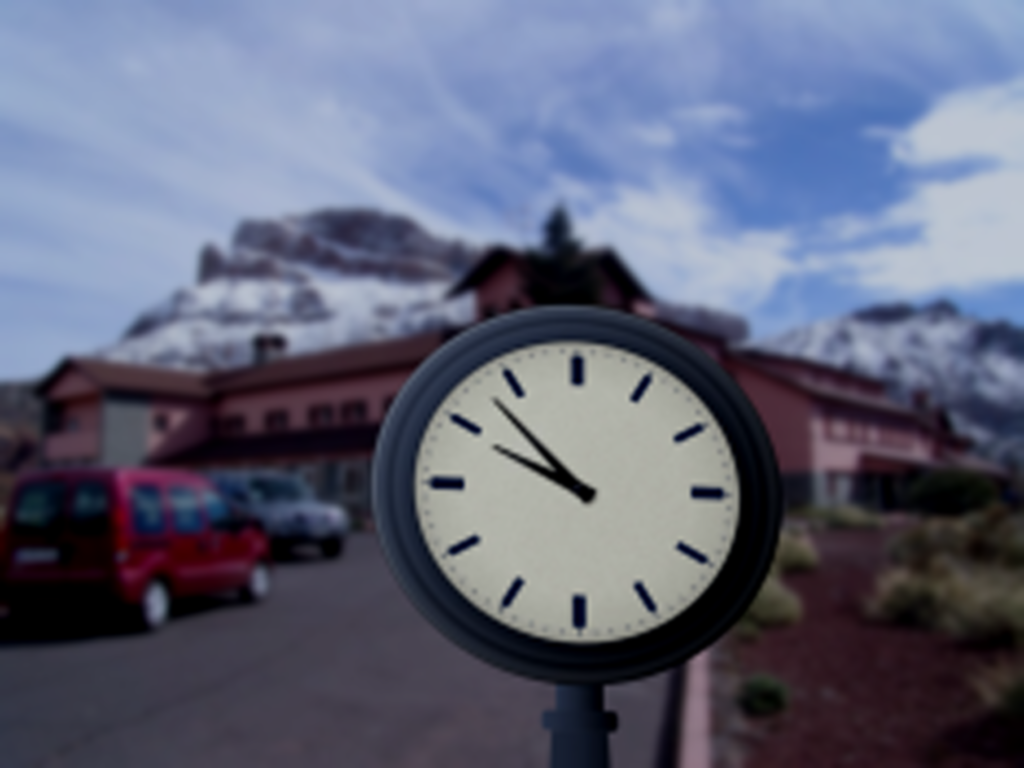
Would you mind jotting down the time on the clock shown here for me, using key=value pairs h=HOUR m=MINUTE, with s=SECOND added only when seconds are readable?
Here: h=9 m=53
